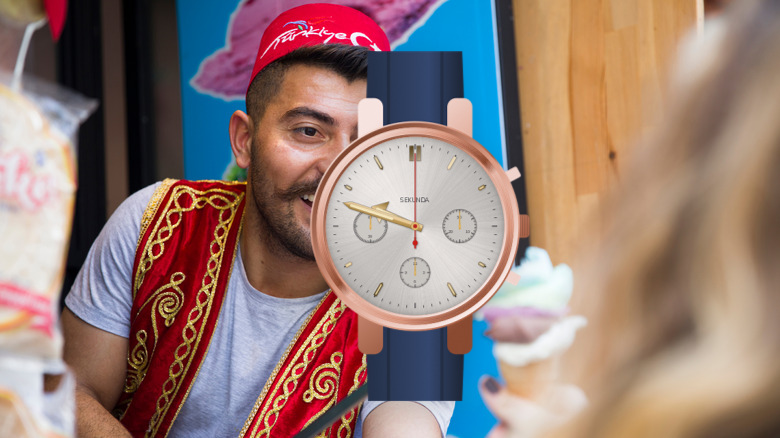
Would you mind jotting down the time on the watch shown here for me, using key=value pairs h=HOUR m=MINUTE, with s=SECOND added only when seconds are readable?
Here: h=9 m=48
